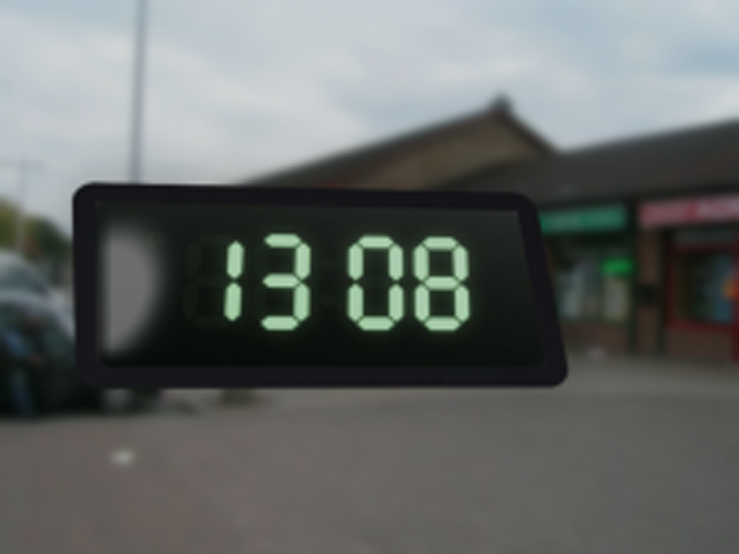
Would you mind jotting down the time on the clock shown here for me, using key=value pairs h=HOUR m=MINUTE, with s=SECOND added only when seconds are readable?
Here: h=13 m=8
